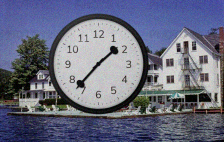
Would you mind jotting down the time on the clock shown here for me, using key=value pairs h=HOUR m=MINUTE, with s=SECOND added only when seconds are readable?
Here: h=1 m=37
